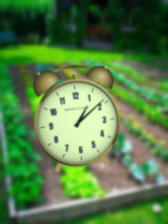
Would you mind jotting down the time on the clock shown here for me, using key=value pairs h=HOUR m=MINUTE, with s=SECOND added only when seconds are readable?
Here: h=1 m=9
